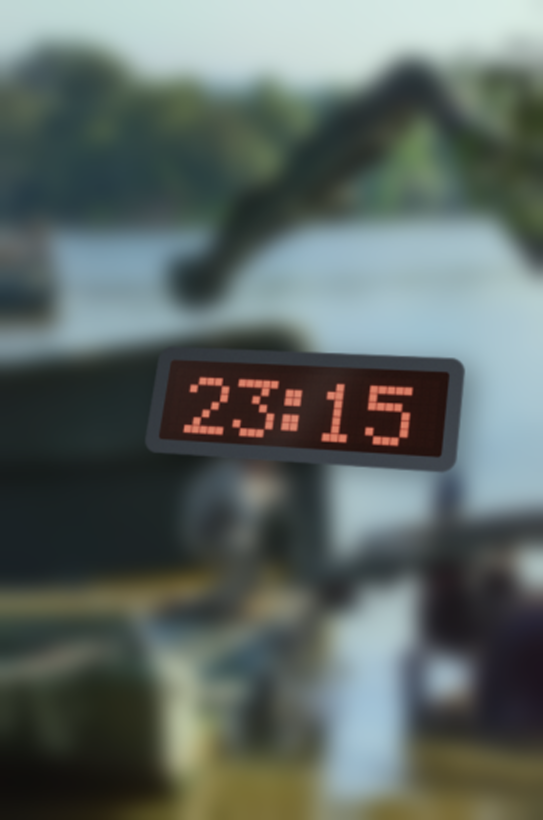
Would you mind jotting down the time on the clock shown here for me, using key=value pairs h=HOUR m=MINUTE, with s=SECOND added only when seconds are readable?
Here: h=23 m=15
